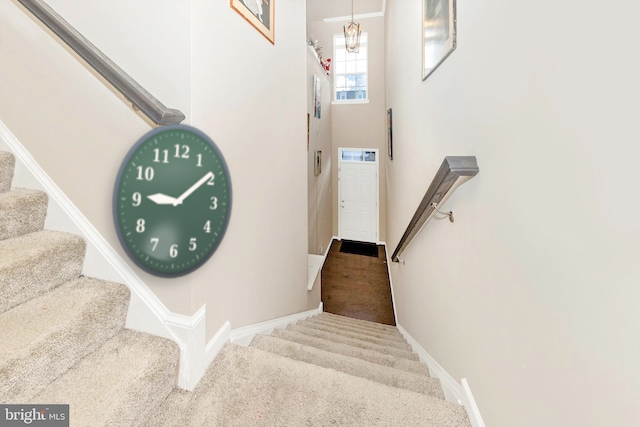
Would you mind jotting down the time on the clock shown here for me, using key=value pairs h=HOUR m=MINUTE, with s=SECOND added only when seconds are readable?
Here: h=9 m=9
